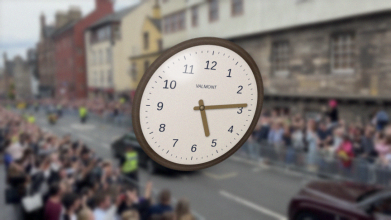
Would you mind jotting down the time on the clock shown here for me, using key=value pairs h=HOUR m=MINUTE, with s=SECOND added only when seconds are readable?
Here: h=5 m=14
